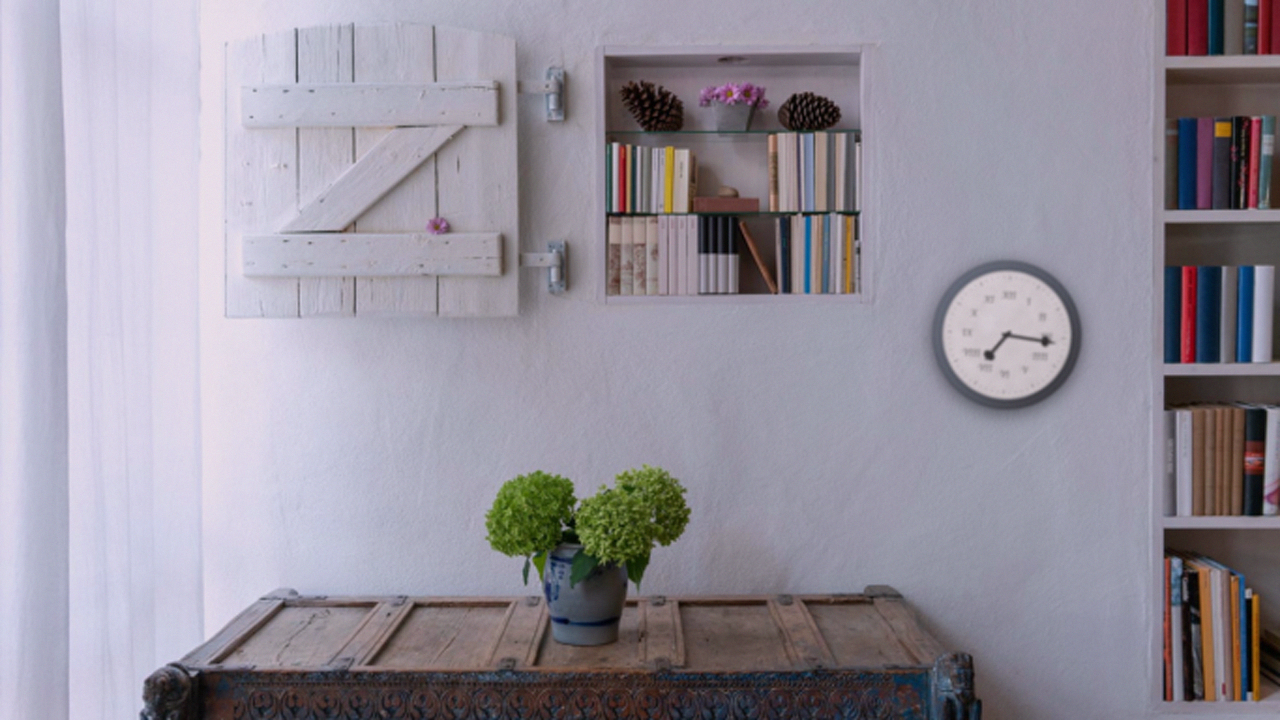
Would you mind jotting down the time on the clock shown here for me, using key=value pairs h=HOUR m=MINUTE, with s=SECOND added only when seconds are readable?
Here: h=7 m=16
